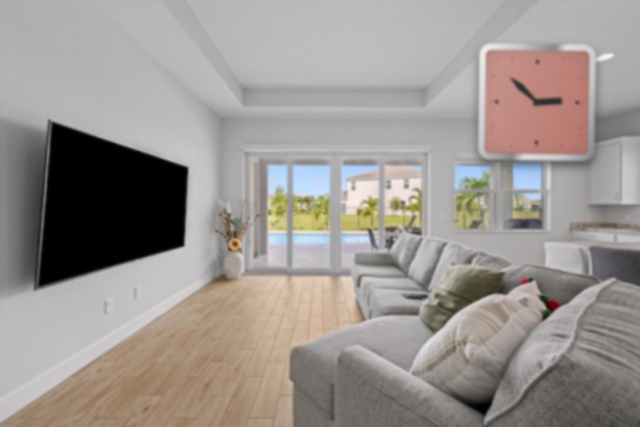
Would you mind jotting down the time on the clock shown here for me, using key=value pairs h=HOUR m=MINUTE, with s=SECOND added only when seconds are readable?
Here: h=2 m=52
